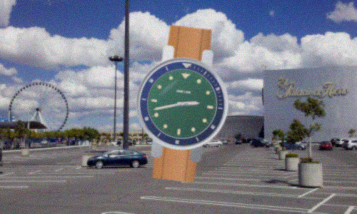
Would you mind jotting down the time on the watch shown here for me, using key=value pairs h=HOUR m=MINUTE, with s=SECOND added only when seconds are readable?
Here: h=2 m=42
